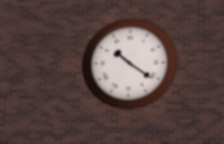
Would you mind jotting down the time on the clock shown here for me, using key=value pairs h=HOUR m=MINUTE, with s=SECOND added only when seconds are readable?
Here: h=10 m=21
